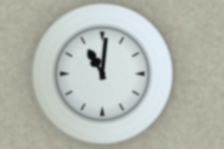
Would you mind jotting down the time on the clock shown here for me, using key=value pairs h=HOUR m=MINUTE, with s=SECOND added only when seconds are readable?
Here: h=11 m=1
